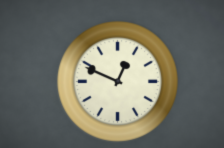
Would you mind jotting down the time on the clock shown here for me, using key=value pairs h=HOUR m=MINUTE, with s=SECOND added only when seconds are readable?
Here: h=12 m=49
